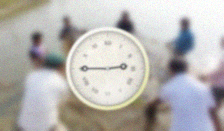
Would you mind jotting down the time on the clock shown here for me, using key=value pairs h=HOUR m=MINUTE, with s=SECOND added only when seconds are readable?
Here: h=2 m=45
